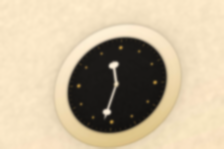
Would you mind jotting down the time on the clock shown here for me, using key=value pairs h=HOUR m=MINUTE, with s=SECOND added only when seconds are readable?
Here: h=11 m=32
